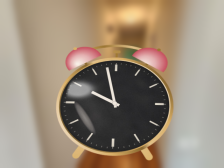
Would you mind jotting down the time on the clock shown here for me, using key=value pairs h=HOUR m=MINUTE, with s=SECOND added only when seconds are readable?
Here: h=9 m=58
